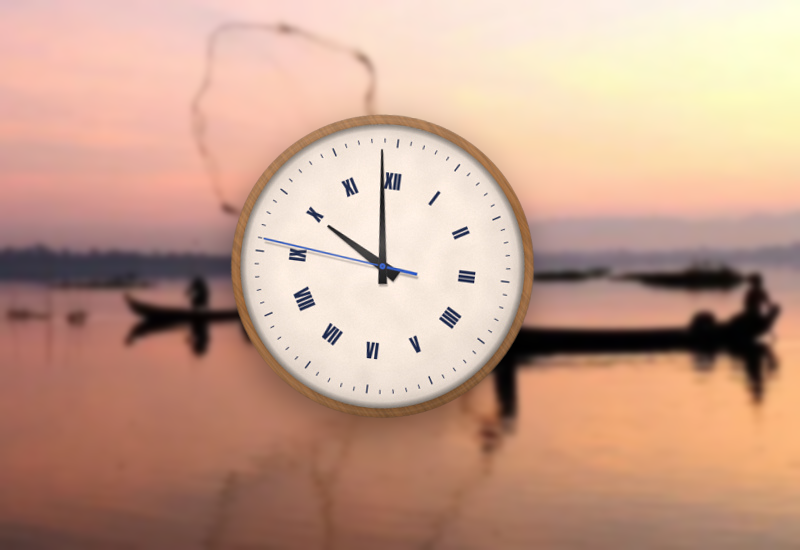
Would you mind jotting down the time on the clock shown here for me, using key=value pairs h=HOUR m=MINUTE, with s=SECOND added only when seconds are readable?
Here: h=9 m=58 s=46
